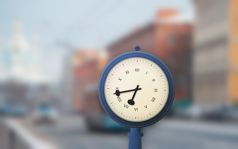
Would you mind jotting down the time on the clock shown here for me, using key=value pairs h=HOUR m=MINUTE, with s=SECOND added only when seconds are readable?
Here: h=6 m=43
